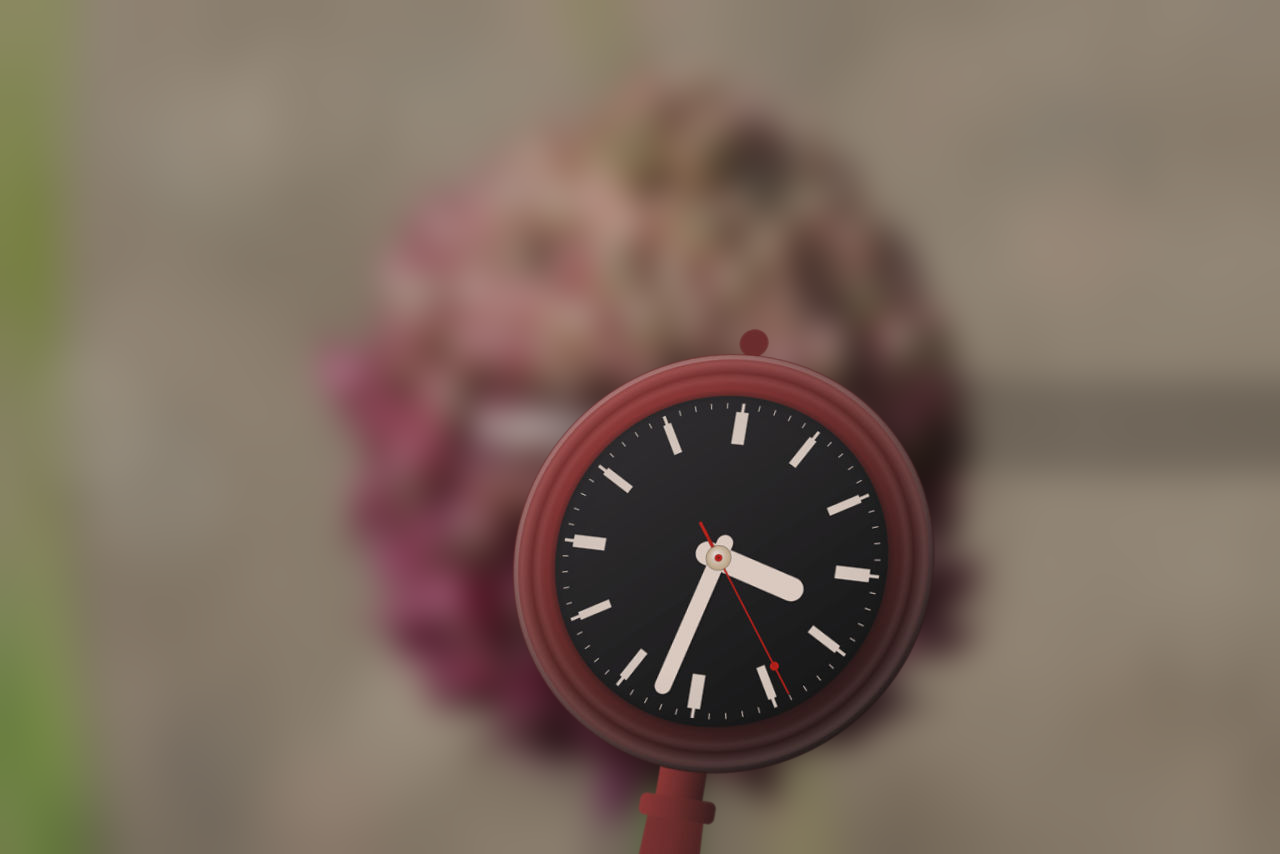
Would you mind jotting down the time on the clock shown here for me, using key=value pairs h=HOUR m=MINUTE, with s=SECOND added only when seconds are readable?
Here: h=3 m=32 s=24
